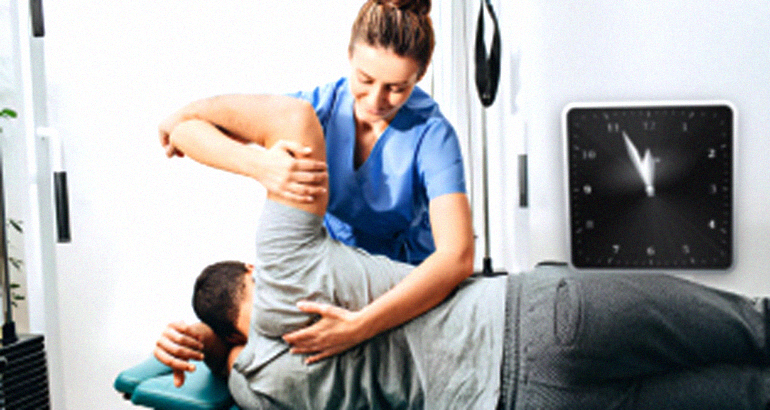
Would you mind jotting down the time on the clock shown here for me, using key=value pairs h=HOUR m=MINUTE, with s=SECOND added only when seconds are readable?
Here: h=11 m=56
